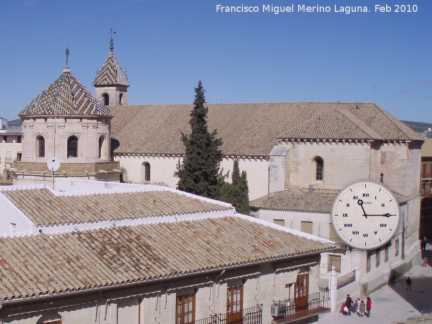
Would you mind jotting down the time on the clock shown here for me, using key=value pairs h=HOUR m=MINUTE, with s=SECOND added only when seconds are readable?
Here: h=11 m=15
